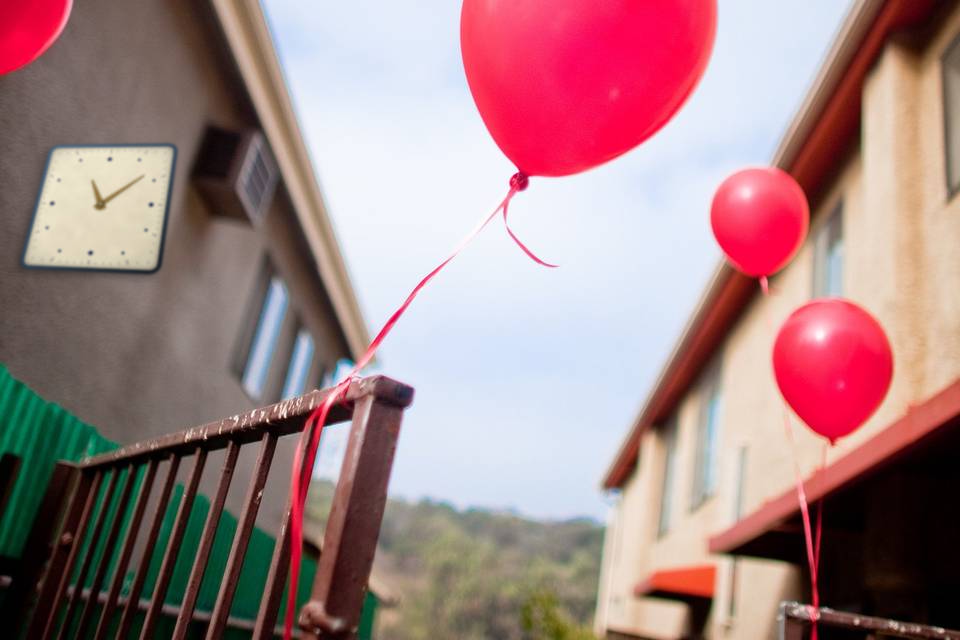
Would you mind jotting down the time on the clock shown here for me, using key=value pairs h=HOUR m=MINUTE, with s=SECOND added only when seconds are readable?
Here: h=11 m=8
